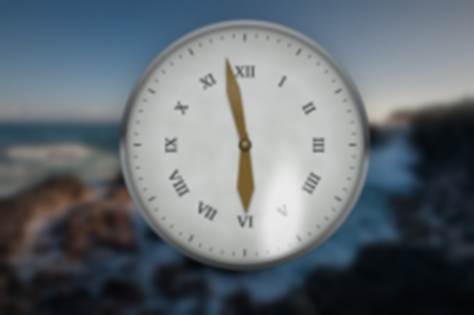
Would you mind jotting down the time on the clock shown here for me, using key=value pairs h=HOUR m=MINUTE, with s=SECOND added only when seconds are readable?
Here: h=5 m=58
